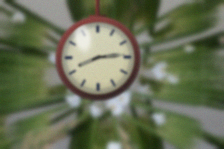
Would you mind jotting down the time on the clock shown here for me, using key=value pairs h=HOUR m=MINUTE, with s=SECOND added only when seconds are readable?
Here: h=8 m=14
